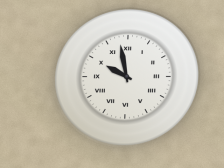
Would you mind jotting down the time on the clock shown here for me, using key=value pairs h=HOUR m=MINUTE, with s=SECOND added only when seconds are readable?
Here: h=9 m=58
